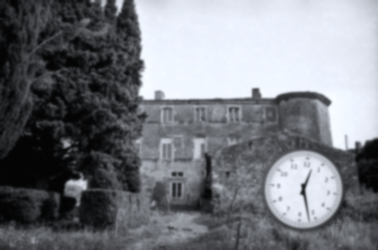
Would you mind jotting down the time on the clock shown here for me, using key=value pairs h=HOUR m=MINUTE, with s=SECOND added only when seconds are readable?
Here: h=12 m=27
